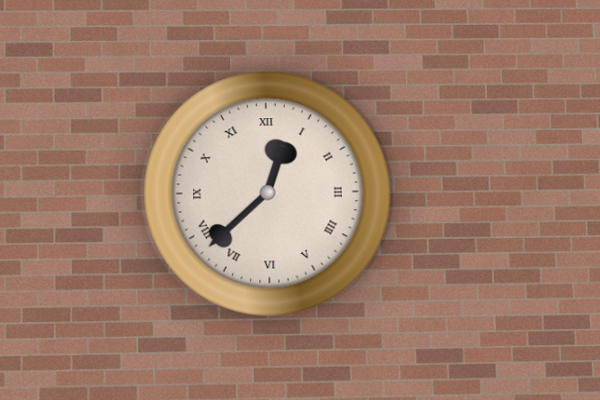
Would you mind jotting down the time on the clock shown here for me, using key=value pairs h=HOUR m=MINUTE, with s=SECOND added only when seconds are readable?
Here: h=12 m=38
